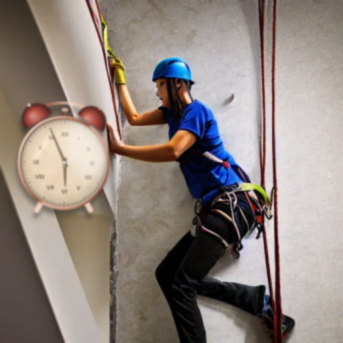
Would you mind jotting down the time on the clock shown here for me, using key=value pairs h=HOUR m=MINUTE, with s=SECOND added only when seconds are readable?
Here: h=5 m=56
